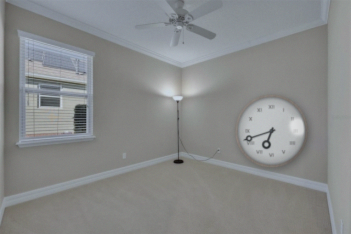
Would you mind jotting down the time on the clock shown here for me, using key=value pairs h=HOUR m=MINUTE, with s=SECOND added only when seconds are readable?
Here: h=6 m=42
